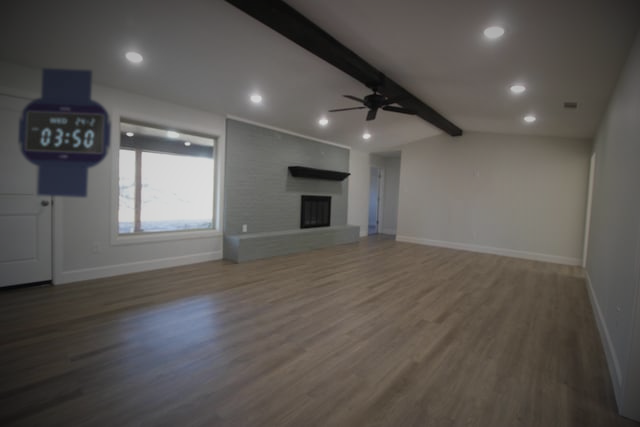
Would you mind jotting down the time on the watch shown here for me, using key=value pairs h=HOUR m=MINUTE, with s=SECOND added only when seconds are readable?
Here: h=3 m=50
